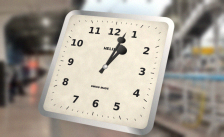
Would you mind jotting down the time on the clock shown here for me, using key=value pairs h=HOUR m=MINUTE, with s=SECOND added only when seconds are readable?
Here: h=1 m=3
